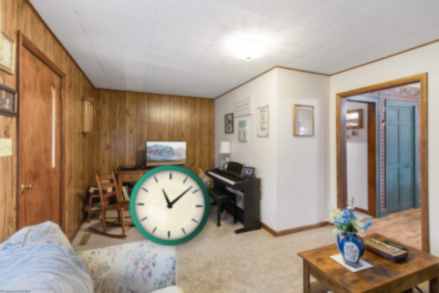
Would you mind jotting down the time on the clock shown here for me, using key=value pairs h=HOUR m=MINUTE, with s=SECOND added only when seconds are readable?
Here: h=11 m=8
